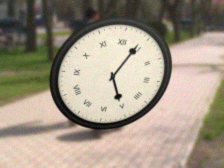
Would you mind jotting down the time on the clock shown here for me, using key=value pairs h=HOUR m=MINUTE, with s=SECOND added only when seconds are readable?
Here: h=5 m=4
